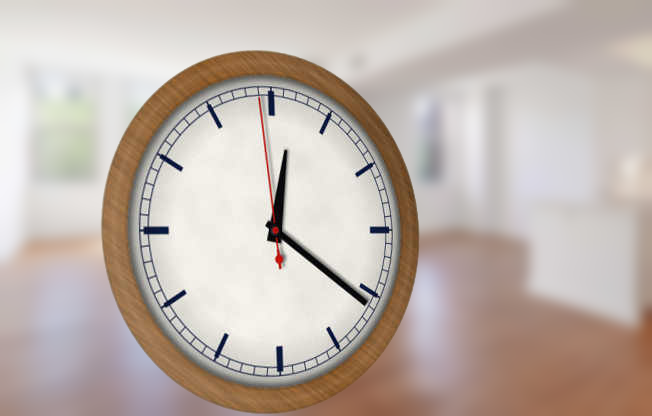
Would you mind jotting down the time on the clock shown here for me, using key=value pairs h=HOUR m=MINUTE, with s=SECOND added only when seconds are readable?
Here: h=12 m=20 s=59
